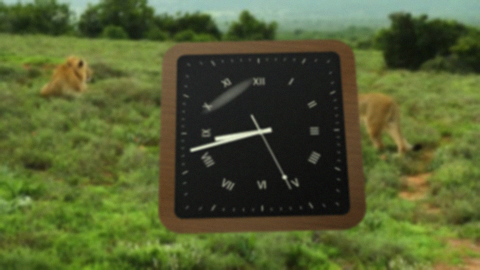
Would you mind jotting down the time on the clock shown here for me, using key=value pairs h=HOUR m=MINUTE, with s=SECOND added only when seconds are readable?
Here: h=8 m=42 s=26
